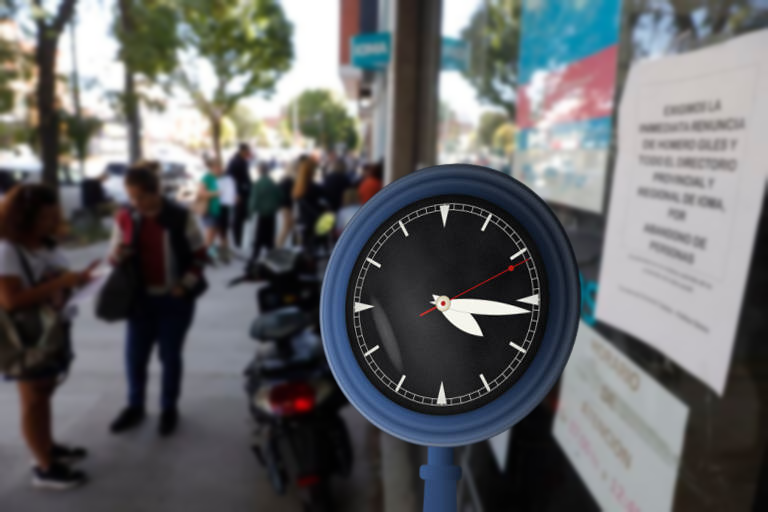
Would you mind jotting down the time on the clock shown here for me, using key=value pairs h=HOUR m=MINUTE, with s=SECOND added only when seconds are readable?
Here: h=4 m=16 s=11
